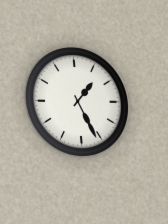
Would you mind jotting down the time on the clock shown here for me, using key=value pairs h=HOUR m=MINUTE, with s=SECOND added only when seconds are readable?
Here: h=1 m=26
